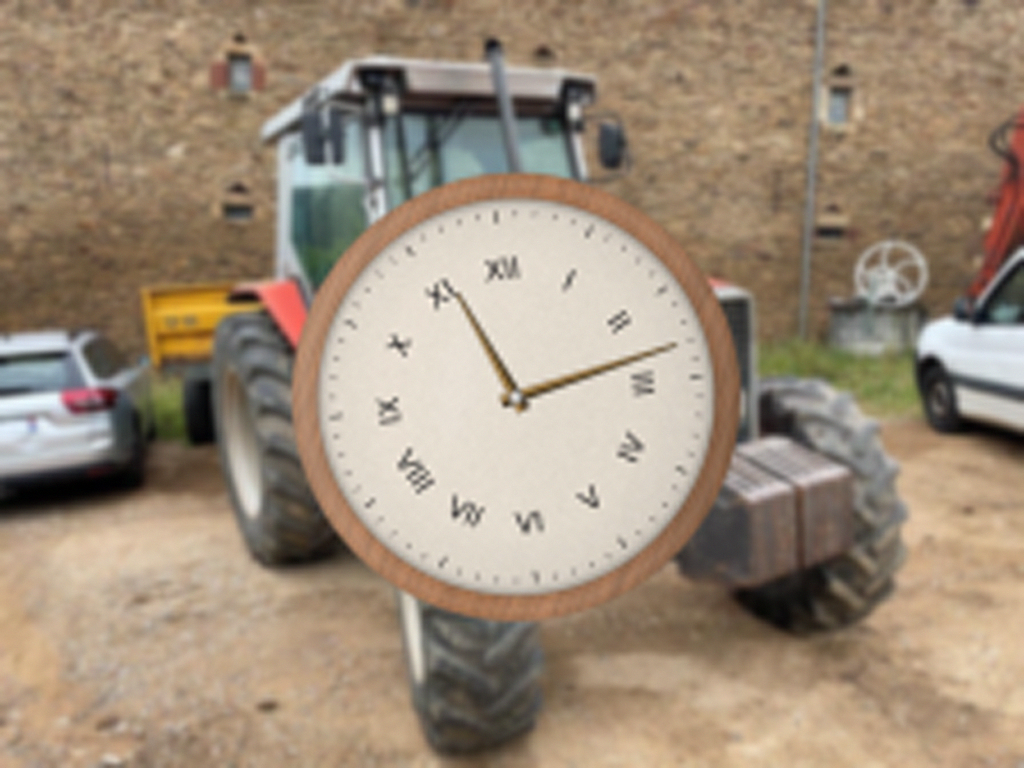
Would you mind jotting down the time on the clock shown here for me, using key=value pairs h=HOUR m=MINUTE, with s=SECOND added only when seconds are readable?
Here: h=11 m=13
